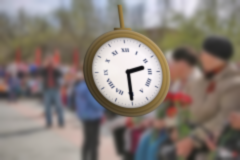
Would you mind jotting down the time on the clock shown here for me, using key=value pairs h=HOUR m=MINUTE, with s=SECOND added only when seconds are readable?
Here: h=2 m=30
